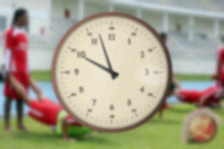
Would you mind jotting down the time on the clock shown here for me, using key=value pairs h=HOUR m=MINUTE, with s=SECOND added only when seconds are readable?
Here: h=9 m=57
